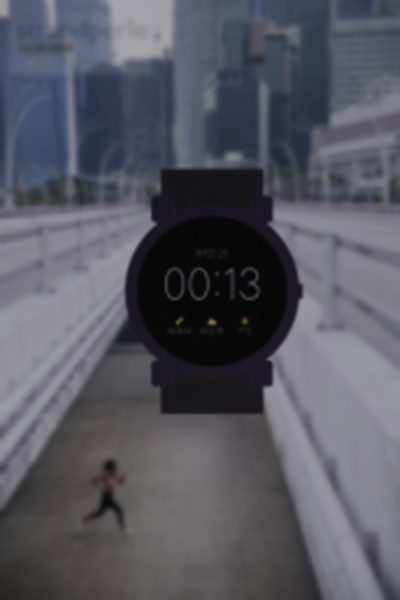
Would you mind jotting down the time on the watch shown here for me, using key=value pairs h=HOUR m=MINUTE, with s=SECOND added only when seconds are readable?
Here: h=0 m=13
